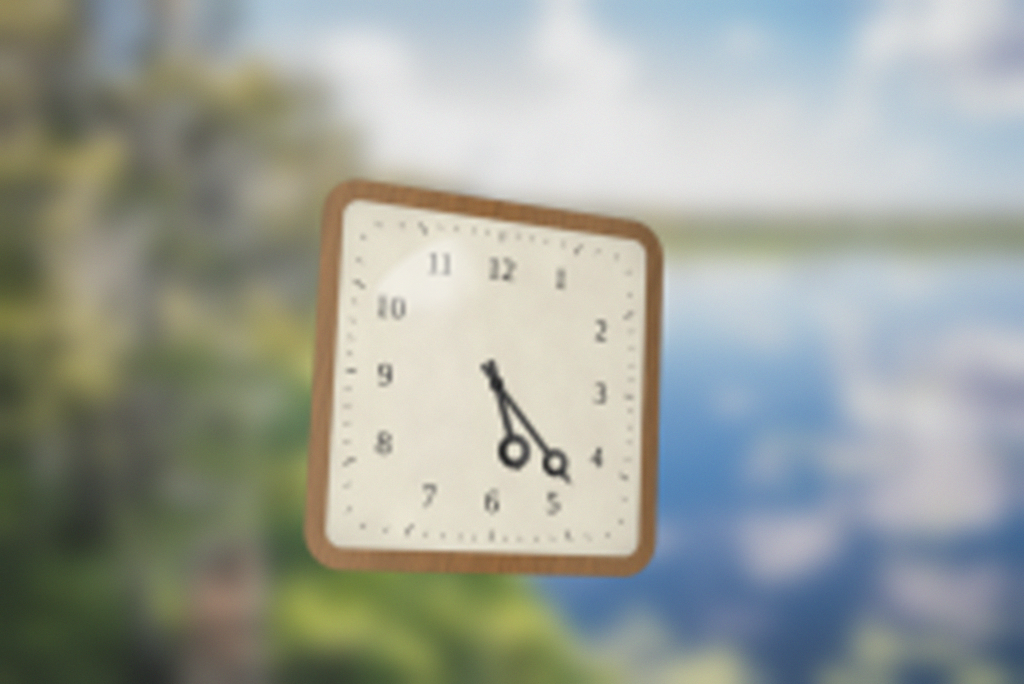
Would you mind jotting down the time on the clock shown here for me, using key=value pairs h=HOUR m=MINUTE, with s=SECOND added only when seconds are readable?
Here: h=5 m=23
